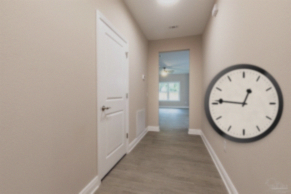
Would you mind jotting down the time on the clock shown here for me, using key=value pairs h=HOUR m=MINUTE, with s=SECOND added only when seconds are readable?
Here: h=12 m=46
